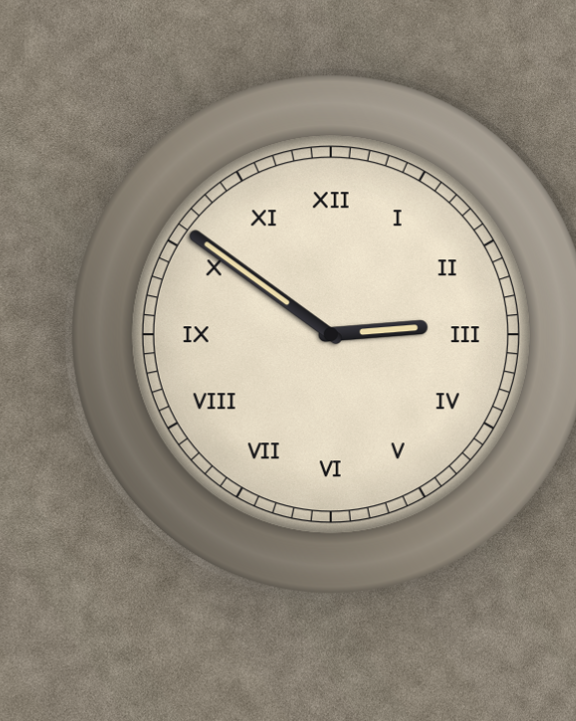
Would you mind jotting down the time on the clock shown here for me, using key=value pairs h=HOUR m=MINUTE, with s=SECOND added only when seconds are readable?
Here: h=2 m=51
